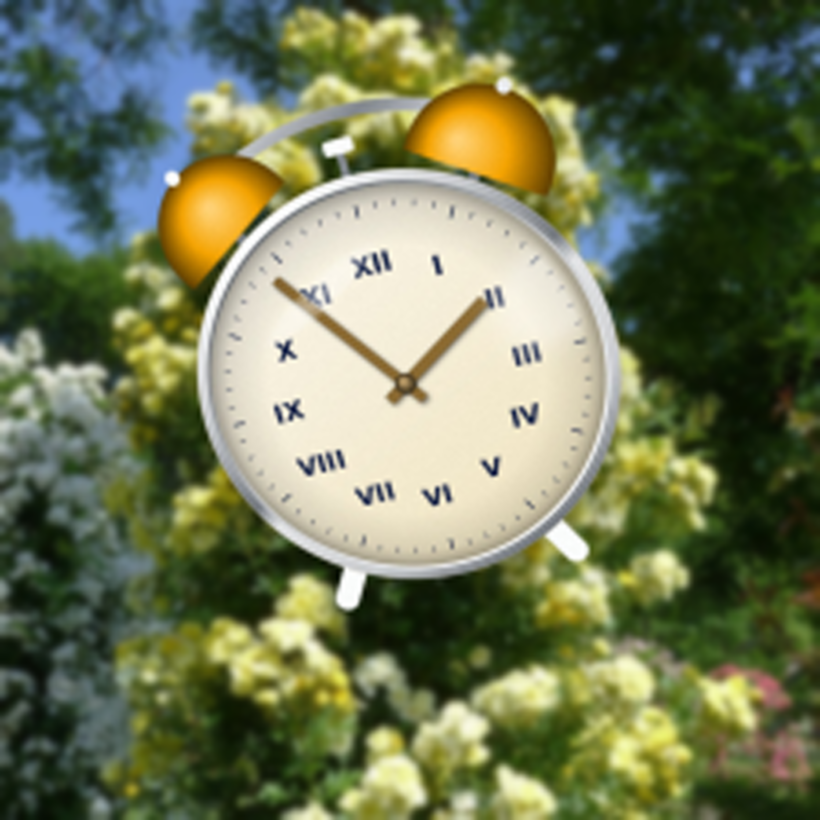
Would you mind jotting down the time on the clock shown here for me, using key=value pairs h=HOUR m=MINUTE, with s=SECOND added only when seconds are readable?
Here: h=1 m=54
